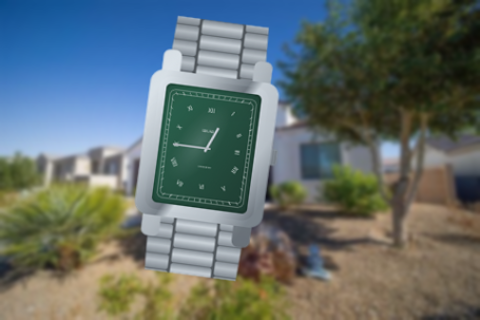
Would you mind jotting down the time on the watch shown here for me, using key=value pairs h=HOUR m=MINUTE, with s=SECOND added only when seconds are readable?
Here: h=12 m=45
